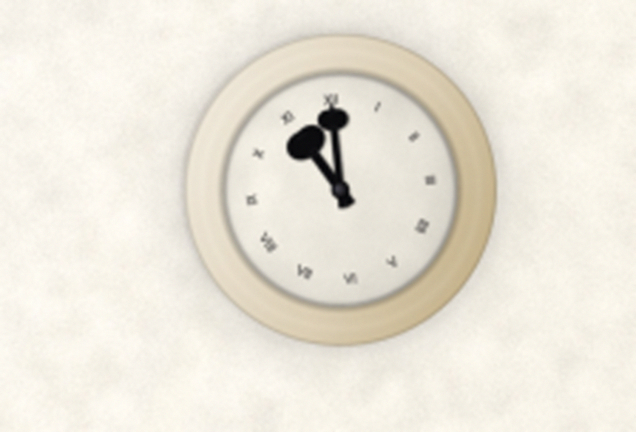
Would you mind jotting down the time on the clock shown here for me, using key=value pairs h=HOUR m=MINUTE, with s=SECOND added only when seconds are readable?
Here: h=11 m=0
